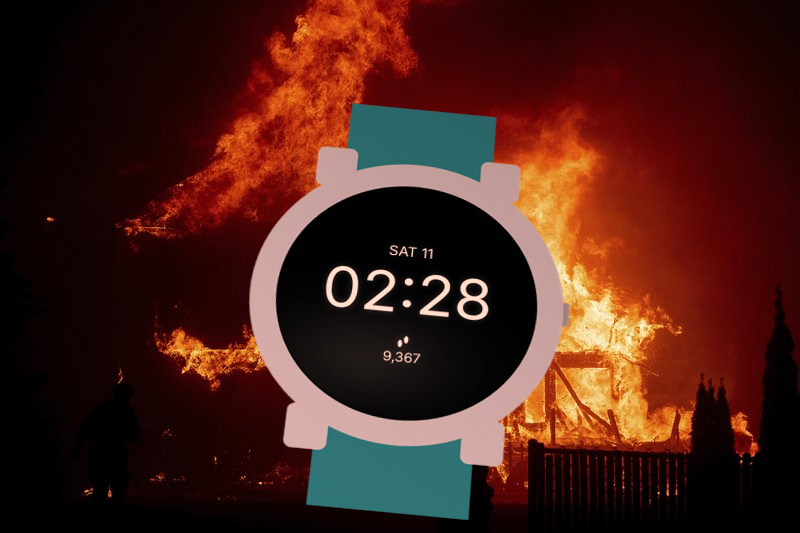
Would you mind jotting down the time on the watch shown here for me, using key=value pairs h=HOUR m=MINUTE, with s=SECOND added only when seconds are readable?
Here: h=2 m=28
